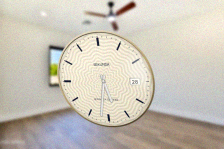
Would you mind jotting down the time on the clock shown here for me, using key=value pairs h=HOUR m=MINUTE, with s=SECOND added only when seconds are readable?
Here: h=5 m=32
